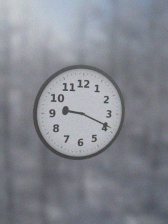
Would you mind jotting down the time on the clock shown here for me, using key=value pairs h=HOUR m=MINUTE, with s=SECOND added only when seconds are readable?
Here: h=9 m=19
